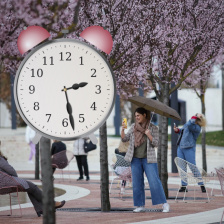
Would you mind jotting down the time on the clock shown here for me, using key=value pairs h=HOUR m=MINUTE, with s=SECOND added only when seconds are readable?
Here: h=2 m=28
